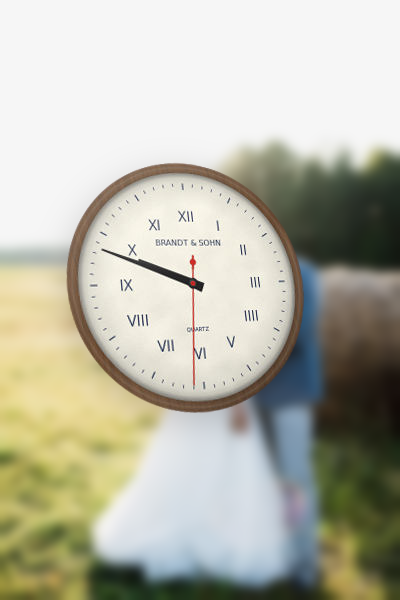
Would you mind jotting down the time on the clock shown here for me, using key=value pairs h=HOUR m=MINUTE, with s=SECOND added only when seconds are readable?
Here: h=9 m=48 s=31
